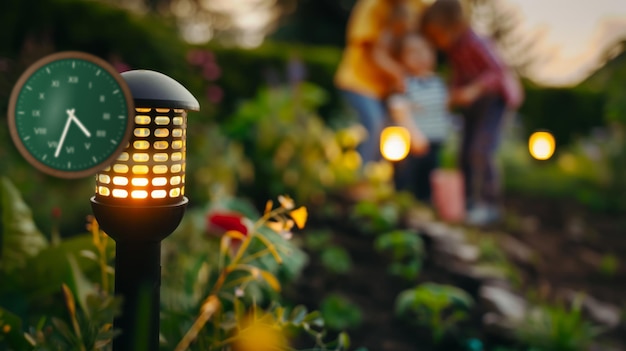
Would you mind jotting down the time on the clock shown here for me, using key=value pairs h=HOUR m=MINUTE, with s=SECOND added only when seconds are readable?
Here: h=4 m=33
